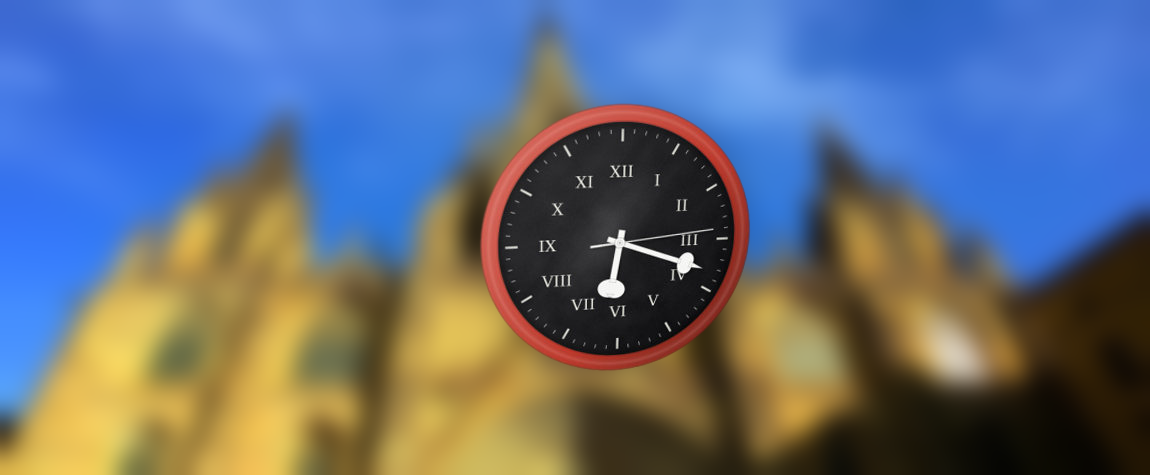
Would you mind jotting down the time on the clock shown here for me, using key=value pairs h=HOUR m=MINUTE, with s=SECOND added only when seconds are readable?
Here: h=6 m=18 s=14
